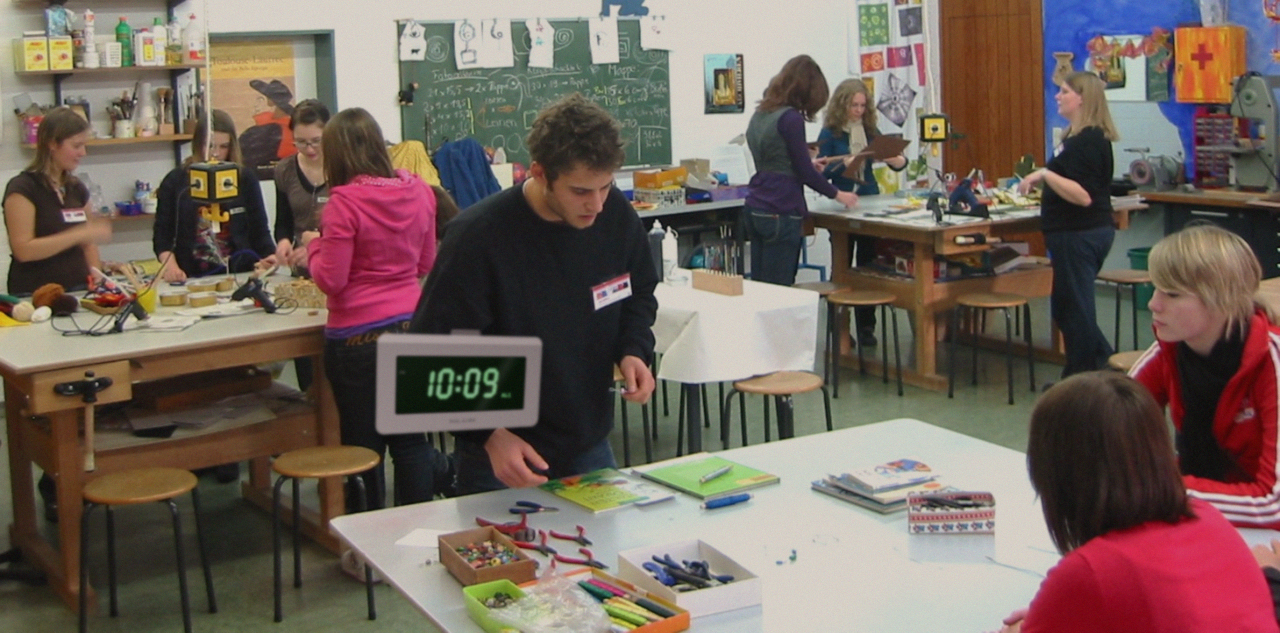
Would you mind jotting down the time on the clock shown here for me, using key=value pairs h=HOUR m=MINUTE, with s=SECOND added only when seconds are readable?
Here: h=10 m=9
